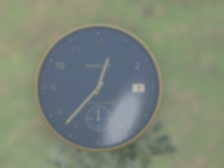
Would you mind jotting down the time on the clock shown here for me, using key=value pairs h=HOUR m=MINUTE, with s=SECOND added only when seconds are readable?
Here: h=12 m=37
